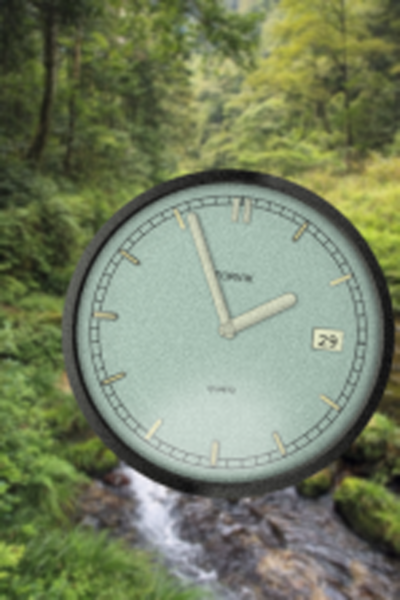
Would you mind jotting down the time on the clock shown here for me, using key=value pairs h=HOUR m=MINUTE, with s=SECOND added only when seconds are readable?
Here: h=1 m=56
